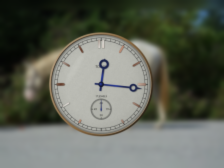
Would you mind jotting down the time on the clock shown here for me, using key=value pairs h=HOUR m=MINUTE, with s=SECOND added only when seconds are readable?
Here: h=12 m=16
